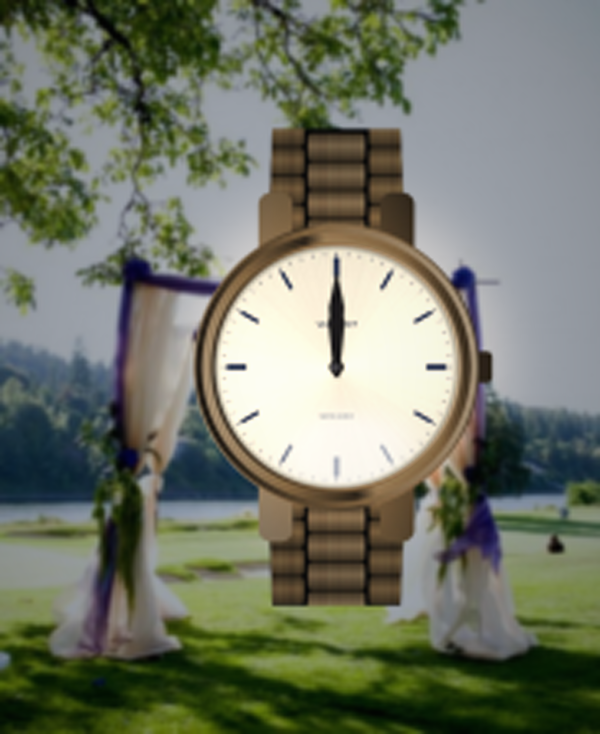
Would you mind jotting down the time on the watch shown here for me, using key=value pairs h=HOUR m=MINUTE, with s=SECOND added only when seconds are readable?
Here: h=12 m=0
